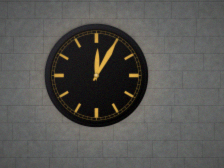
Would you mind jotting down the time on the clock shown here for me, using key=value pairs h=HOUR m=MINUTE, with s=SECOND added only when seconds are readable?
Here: h=12 m=5
